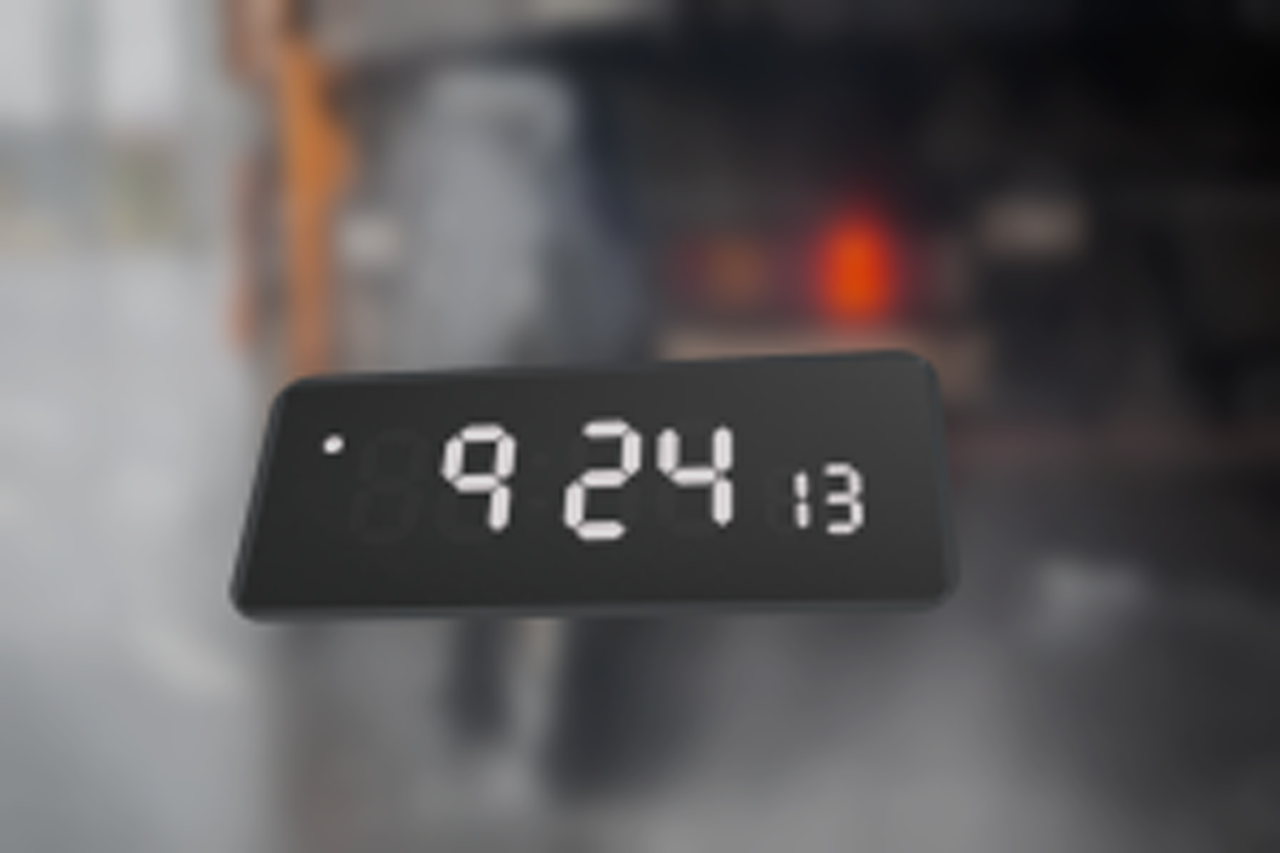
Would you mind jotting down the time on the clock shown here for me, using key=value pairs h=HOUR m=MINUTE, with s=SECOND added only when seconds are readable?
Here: h=9 m=24 s=13
